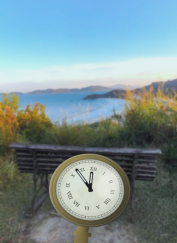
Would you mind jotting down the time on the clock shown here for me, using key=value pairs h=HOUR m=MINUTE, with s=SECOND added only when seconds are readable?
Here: h=11 m=53
